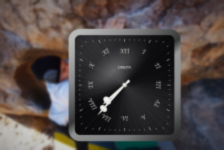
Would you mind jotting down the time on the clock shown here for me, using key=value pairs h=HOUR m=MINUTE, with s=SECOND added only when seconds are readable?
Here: h=7 m=37
